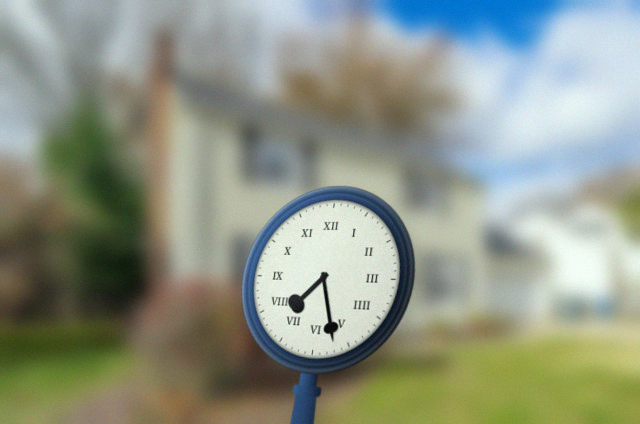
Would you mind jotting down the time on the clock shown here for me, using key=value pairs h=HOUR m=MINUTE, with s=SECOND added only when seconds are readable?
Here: h=7 m=27
